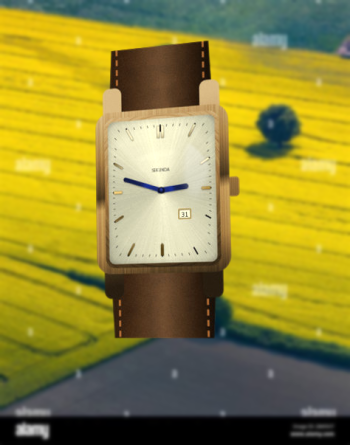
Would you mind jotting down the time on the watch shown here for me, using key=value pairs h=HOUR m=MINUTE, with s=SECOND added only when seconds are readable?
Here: h=2 m=48
